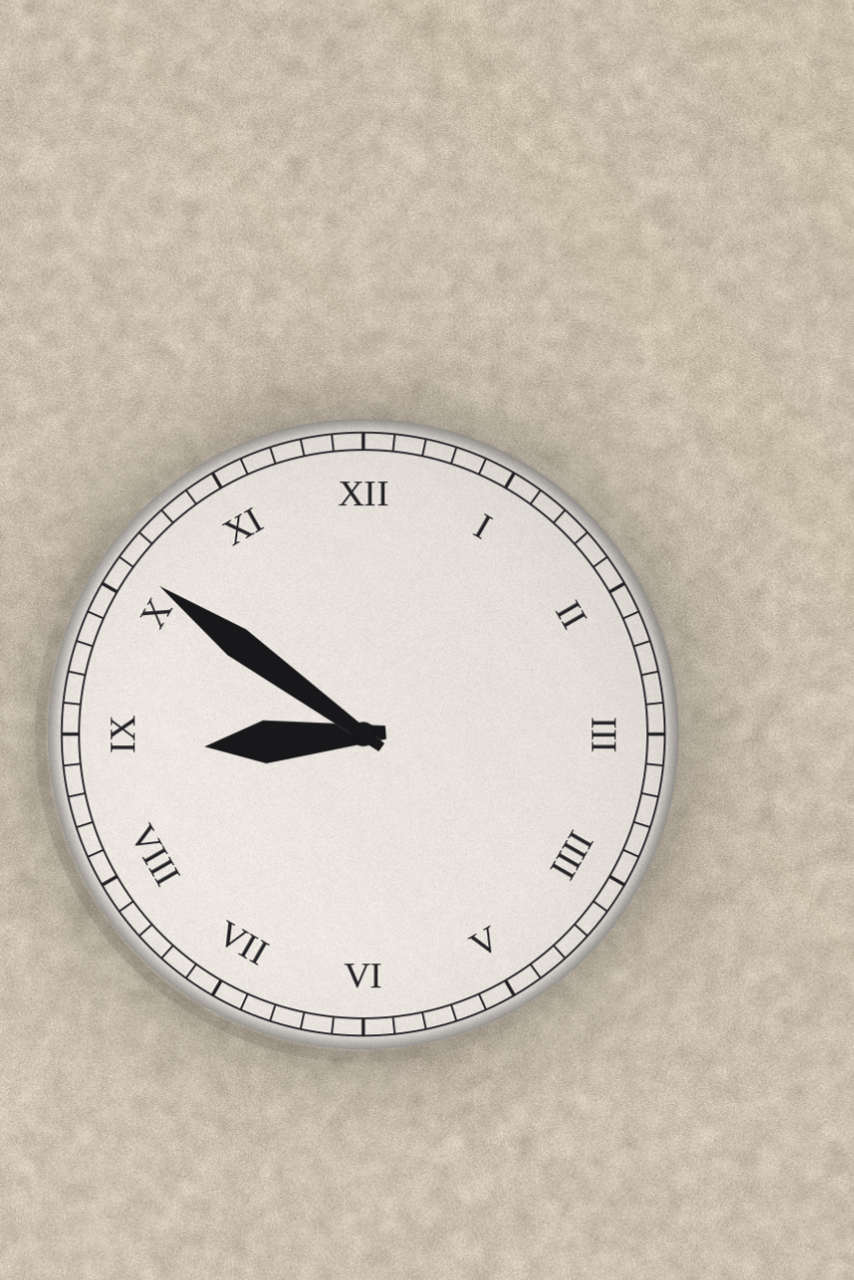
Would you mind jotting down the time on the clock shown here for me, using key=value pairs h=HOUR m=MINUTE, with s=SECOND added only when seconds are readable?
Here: h=8 m=51
